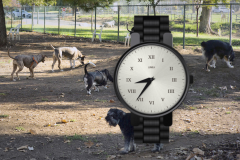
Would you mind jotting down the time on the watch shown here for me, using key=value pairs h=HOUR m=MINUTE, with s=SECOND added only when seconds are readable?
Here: h=8 m=36
